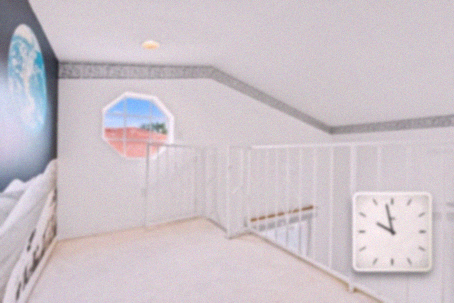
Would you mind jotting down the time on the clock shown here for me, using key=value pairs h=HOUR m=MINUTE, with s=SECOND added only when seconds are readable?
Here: h=9 m=58
